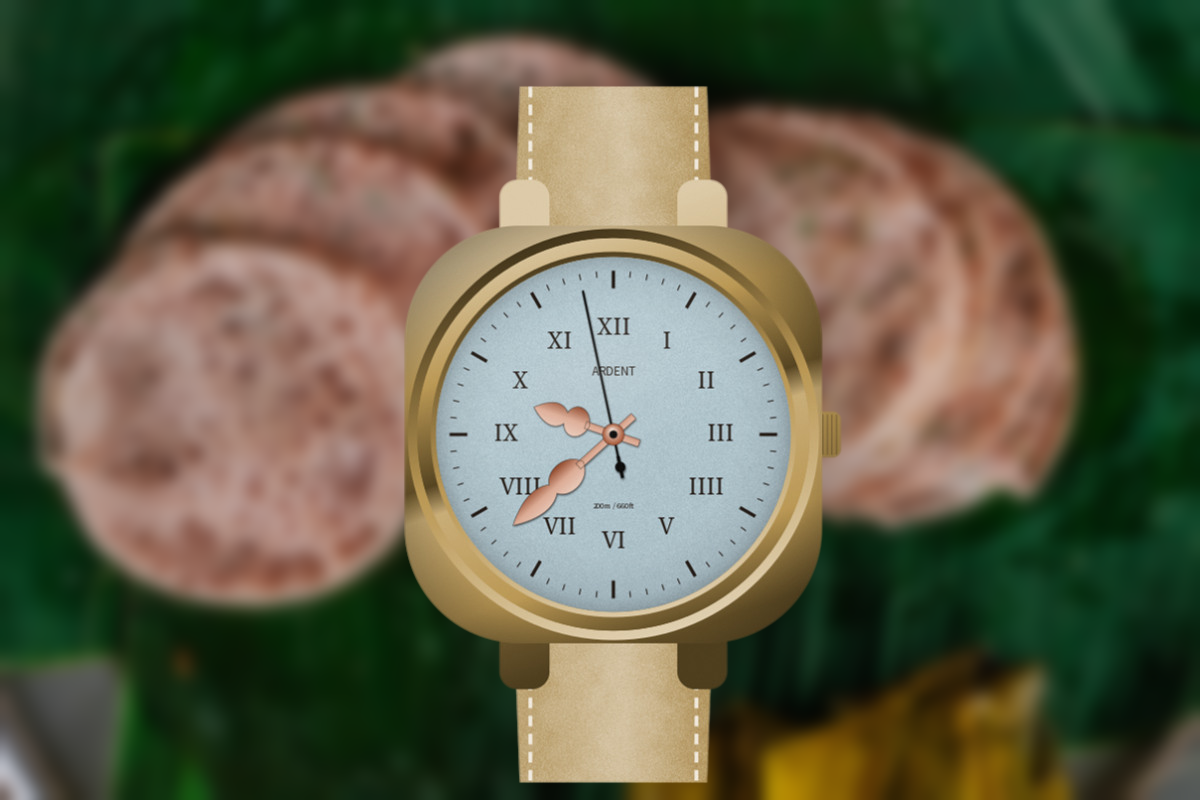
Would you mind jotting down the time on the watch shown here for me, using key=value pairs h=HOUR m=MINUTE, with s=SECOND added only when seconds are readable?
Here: h=9 m=37 s=58
